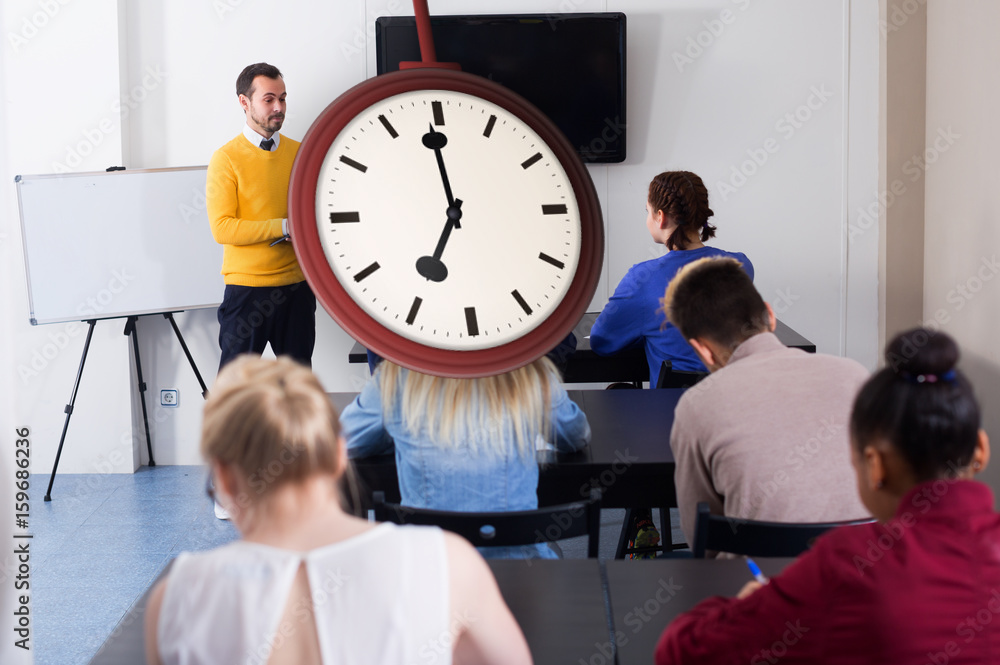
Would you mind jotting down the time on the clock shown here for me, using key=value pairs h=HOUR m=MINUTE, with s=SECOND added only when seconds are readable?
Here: h=6 m=59
